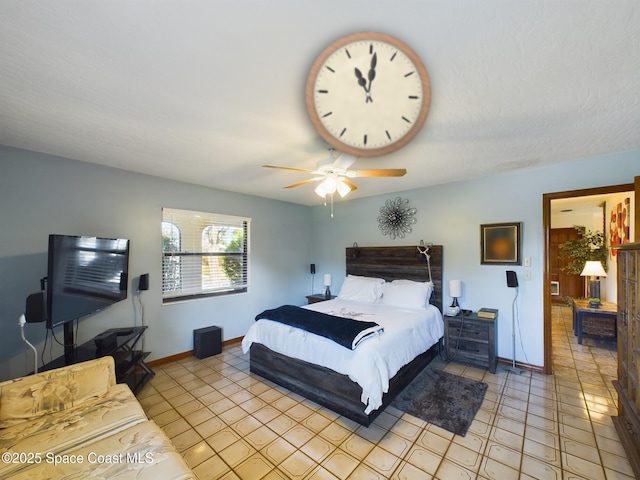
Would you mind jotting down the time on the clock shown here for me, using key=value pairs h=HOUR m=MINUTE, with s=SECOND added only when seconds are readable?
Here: h=11 m=1
